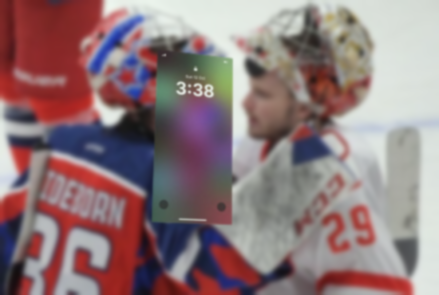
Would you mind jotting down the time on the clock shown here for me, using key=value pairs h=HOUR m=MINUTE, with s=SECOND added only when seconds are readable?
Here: h=3 m=38
